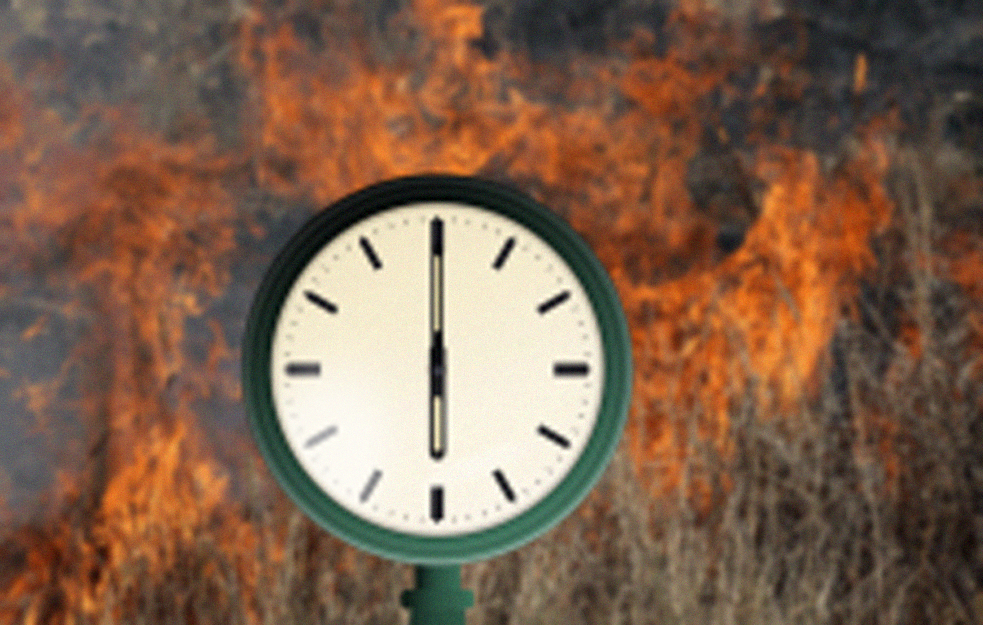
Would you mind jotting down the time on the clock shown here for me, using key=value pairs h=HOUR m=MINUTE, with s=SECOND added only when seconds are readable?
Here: h=6 m=0
